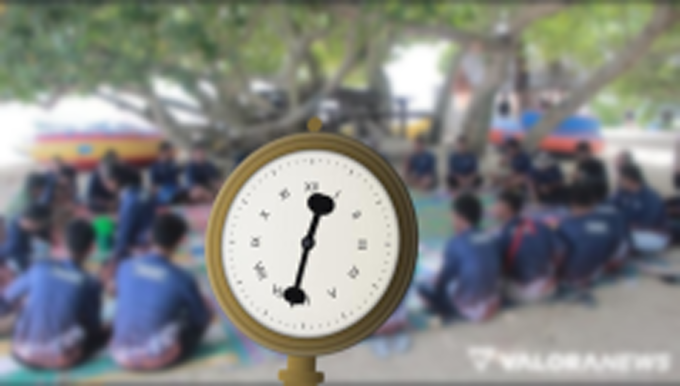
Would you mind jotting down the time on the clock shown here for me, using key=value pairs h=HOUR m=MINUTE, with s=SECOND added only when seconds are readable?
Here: h=12 m=32
